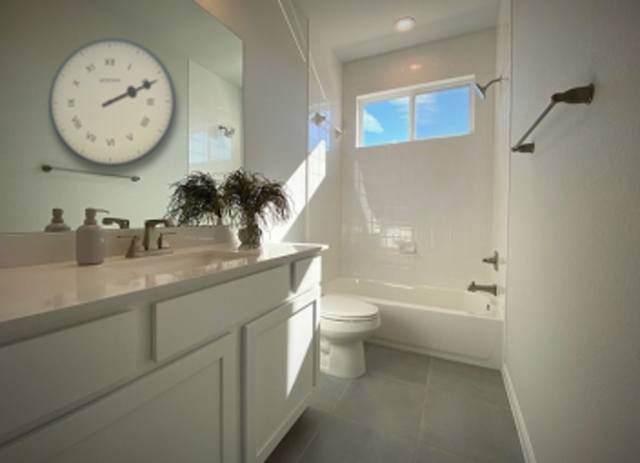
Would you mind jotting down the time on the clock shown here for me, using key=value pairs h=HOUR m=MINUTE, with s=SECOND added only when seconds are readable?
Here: h=2 m=11
